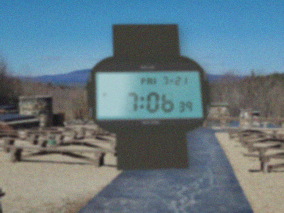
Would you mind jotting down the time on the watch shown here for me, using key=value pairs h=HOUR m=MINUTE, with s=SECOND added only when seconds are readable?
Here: h=7 m=6 s=39
